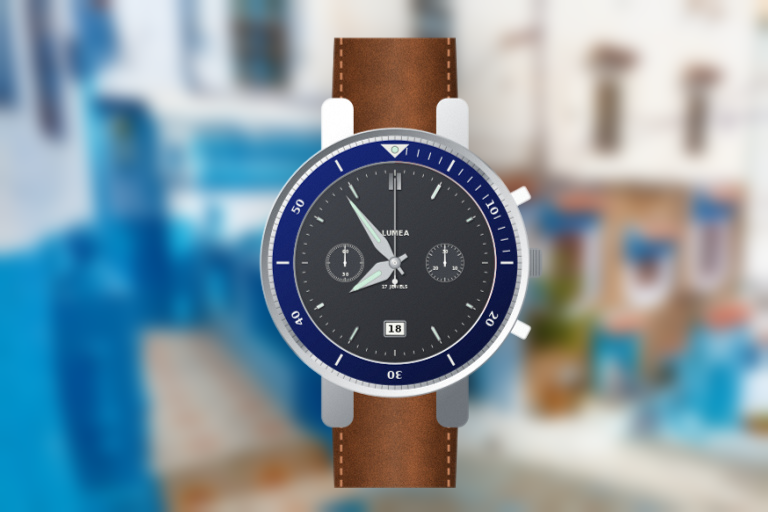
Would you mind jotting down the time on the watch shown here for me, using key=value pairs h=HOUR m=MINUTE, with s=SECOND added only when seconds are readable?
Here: h=7 m=54
